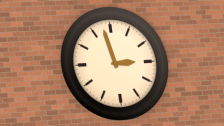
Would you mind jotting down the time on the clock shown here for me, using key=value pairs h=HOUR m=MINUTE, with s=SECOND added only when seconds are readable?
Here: h=2 m=58
